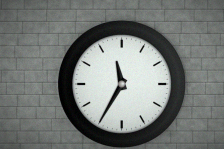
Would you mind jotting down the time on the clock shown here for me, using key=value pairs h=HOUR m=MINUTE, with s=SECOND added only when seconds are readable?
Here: h=11 m=35
